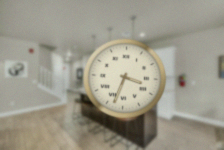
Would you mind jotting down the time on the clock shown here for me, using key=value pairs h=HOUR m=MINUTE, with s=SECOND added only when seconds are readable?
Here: h=3 m=33
